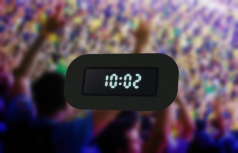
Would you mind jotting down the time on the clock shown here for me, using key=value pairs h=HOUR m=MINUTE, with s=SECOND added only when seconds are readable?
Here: h=10 m=2
